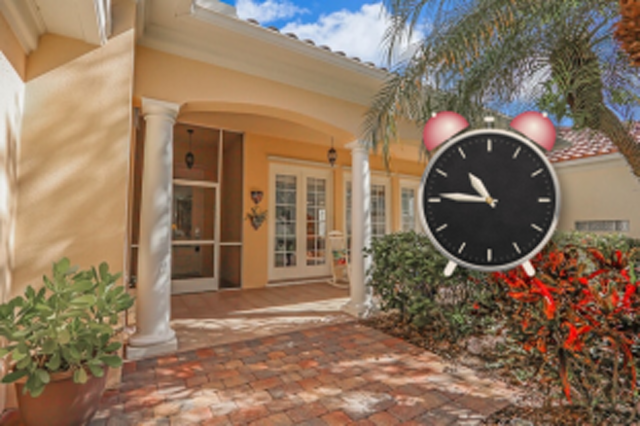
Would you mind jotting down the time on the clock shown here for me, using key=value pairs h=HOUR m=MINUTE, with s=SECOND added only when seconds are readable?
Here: h=10 m=46
